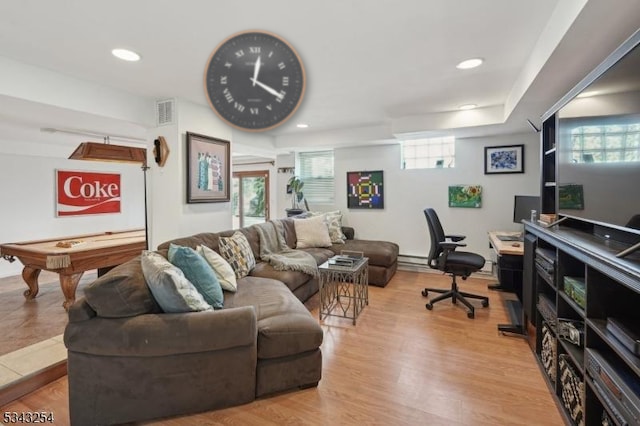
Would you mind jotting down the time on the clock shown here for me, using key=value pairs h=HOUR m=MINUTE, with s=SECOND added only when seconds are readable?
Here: h=12 m=20
